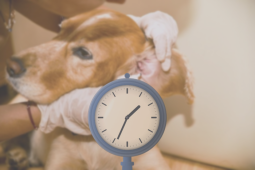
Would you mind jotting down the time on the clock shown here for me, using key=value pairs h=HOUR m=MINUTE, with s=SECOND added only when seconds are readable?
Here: h=1 m=34
